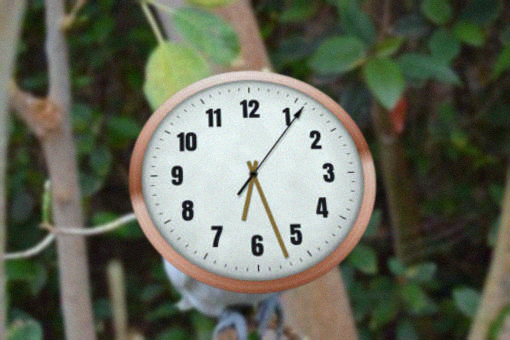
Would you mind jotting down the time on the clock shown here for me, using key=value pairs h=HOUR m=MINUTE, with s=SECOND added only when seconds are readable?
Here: h=6 m=27 s=6
